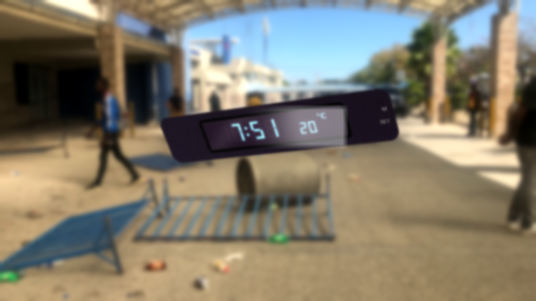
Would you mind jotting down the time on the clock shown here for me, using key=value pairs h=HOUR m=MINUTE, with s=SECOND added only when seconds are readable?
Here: h=7 m=51
